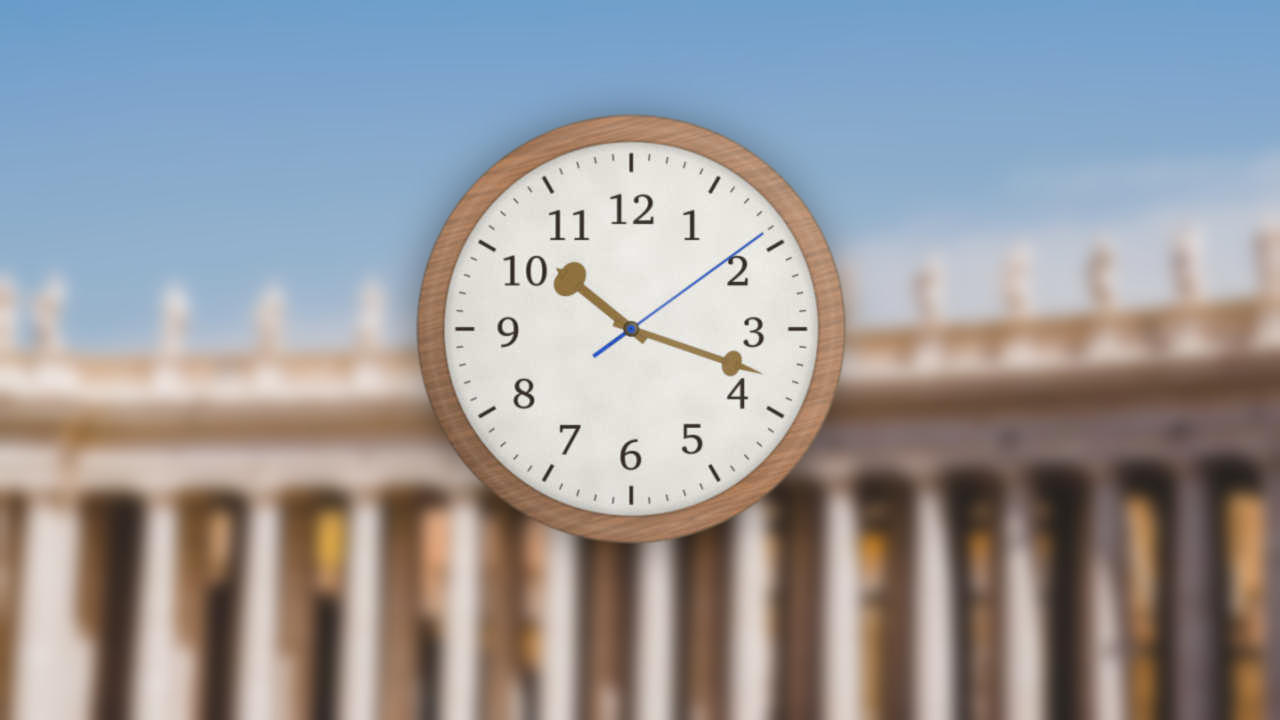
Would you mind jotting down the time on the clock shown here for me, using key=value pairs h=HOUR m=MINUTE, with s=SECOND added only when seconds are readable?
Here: h=10 m=18 s=9
